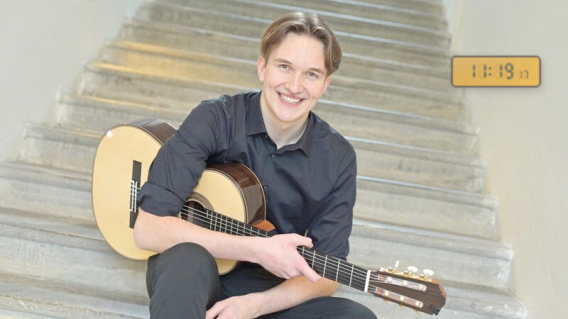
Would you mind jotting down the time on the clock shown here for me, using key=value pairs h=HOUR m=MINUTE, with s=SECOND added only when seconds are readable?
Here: h=11 m=19 s=17
